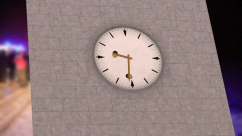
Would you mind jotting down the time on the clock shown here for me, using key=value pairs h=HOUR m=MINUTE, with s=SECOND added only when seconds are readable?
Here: h=9 m=31
